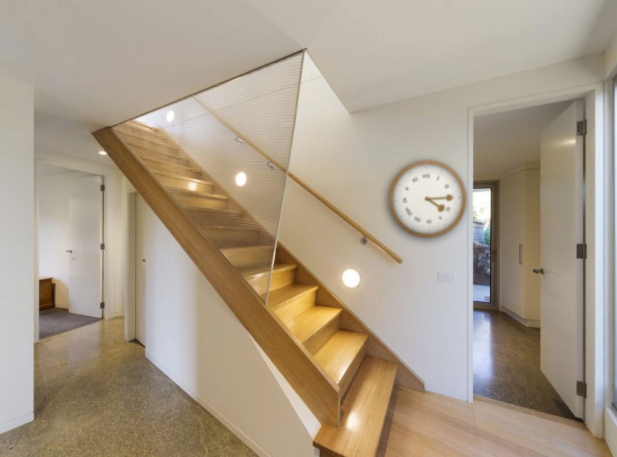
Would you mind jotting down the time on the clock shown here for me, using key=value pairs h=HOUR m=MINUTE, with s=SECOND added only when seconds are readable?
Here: h=4 m=15
